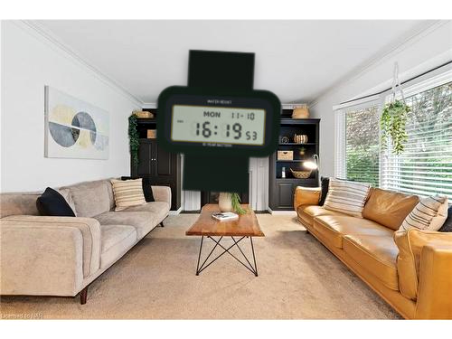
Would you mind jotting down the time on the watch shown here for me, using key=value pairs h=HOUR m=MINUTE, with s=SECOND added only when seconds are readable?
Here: h=16 m=19
